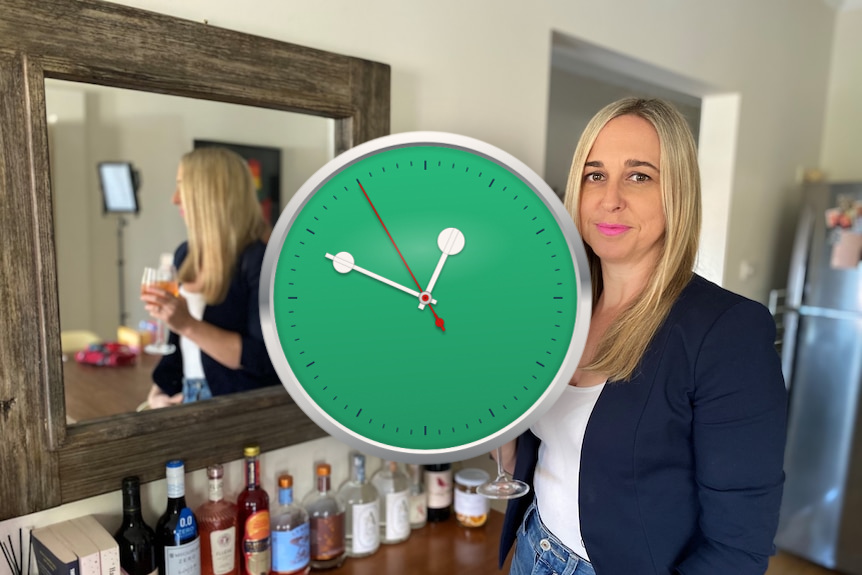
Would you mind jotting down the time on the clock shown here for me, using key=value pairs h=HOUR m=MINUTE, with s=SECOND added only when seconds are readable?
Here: h=12 m=48 s=55
